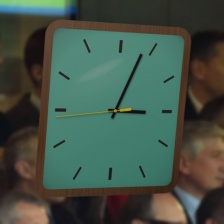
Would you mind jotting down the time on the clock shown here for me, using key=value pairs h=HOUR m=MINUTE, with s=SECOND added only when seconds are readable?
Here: h=3 m=3 s=44
